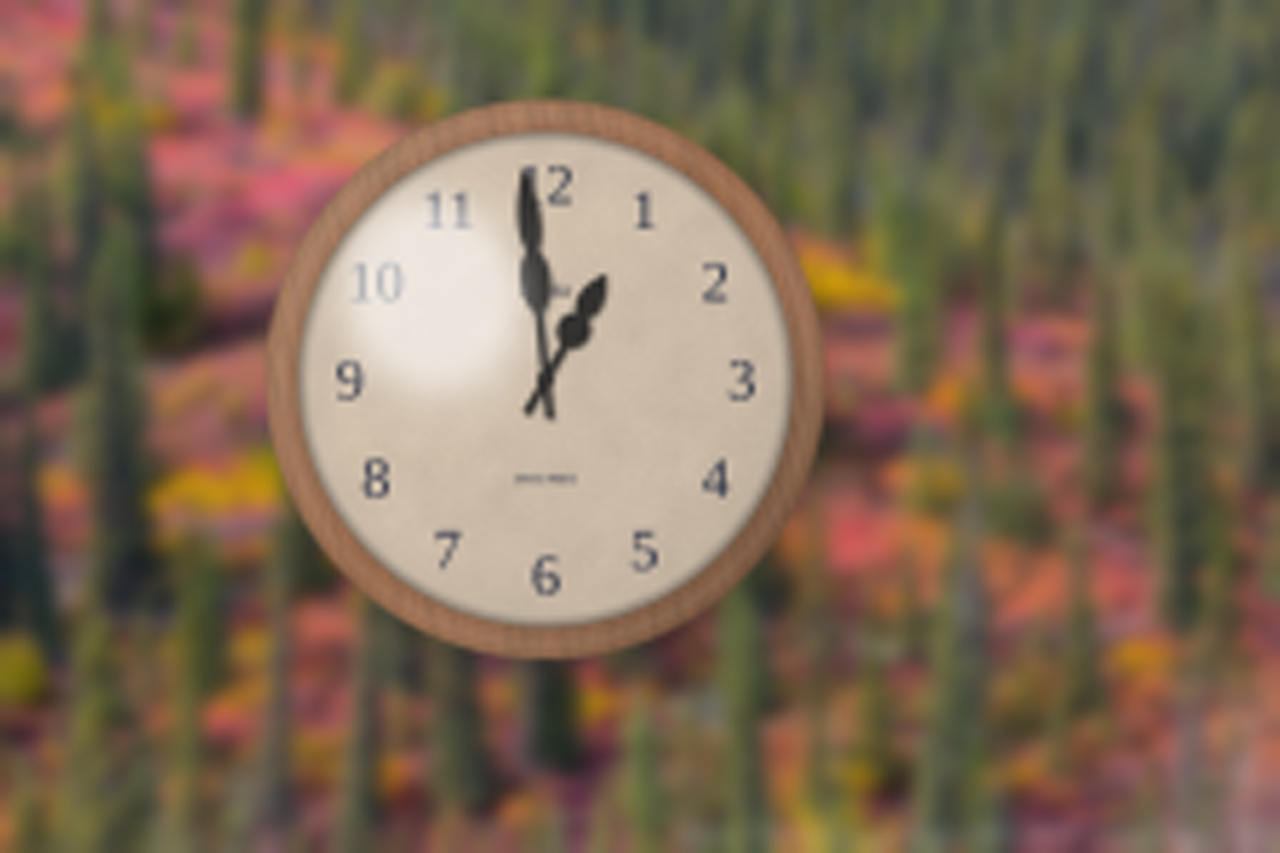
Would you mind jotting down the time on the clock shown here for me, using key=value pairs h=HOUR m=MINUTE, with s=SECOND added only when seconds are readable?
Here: h=12 m=59
